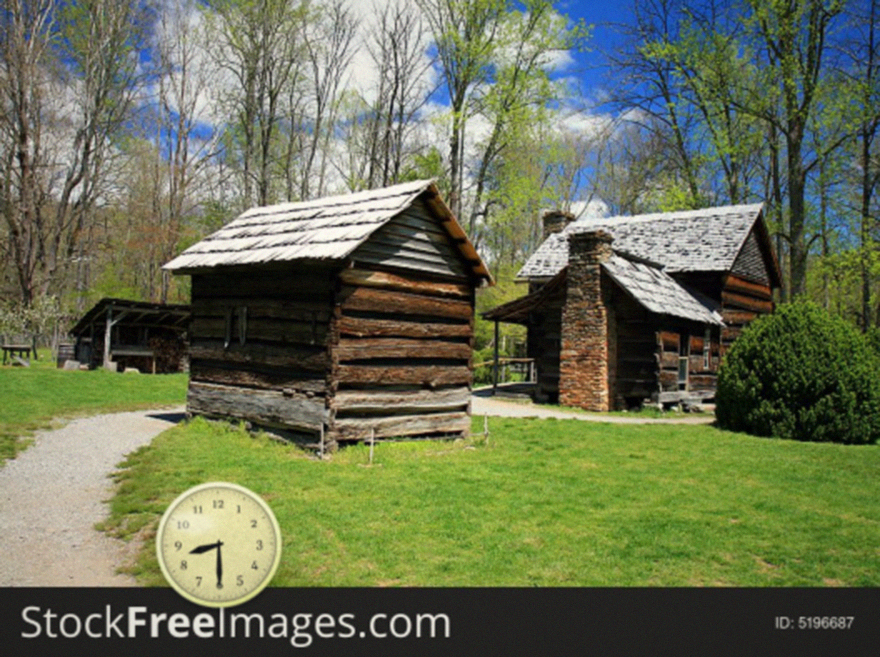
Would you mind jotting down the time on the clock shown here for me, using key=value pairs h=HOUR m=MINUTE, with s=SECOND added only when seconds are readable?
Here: h=8 m=30
